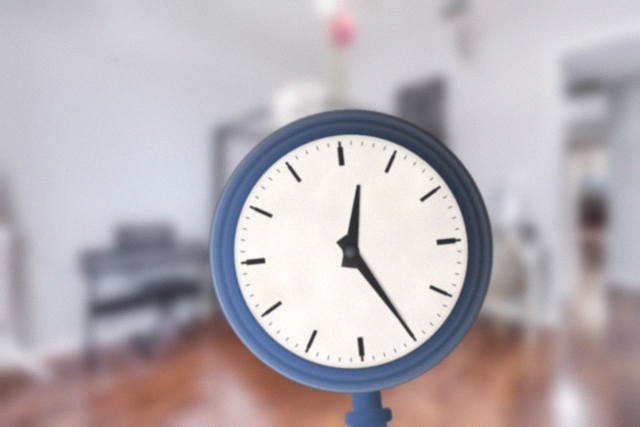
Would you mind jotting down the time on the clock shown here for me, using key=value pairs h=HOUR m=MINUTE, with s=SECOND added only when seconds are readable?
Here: h=12 m=25
